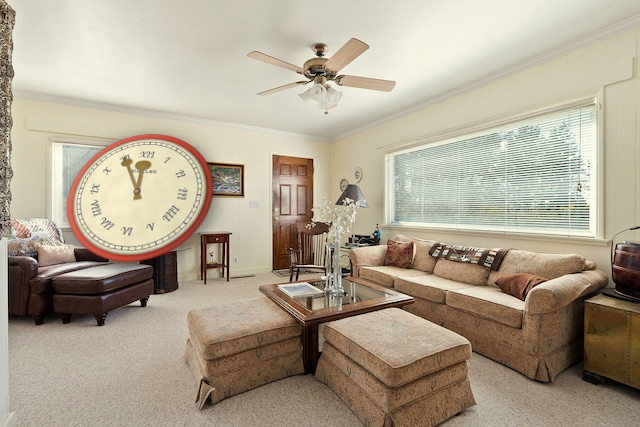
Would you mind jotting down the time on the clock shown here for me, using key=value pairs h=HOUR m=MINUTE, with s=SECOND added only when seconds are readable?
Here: h=11 m=55
